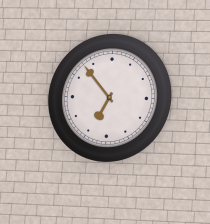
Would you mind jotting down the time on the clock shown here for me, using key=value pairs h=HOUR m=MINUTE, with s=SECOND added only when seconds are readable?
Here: h=6 m=53
